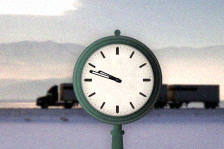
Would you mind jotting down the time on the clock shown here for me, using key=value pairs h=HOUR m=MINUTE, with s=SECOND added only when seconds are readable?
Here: h=9 m=48
